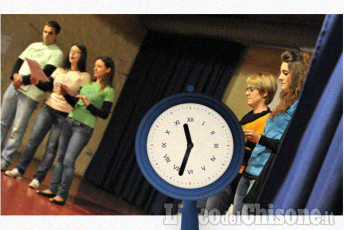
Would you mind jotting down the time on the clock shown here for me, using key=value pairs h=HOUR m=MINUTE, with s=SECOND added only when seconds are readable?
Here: h=11 m=33
